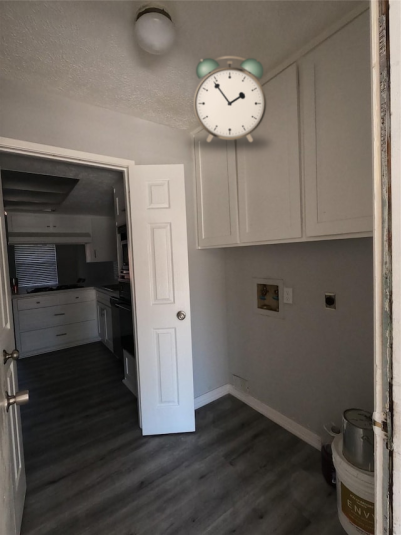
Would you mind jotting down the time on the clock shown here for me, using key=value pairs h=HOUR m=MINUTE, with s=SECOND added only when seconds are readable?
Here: h=1 m=54
